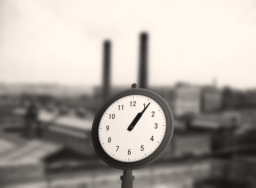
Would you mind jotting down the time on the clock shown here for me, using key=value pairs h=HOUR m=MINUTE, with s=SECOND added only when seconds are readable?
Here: h=1 m=6
